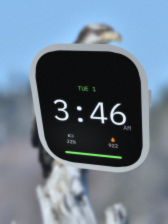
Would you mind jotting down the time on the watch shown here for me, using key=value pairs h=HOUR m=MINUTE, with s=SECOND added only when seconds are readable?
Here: h=3 m=46
